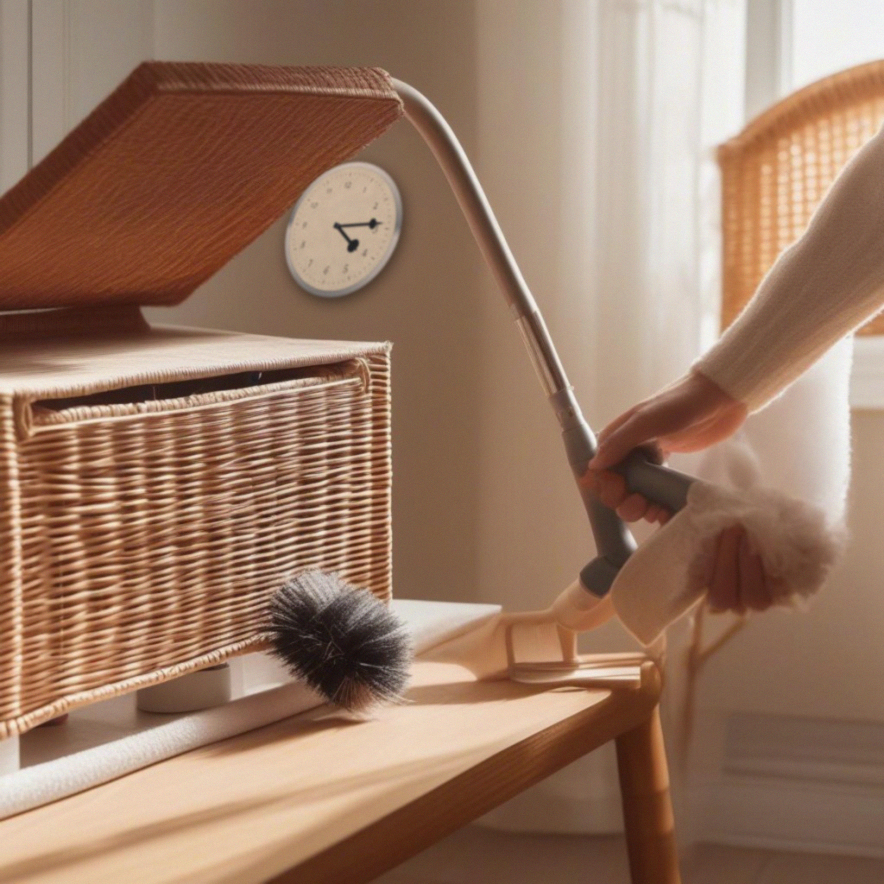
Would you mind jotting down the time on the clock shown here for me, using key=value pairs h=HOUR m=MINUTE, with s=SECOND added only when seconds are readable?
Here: h=4 m=14
